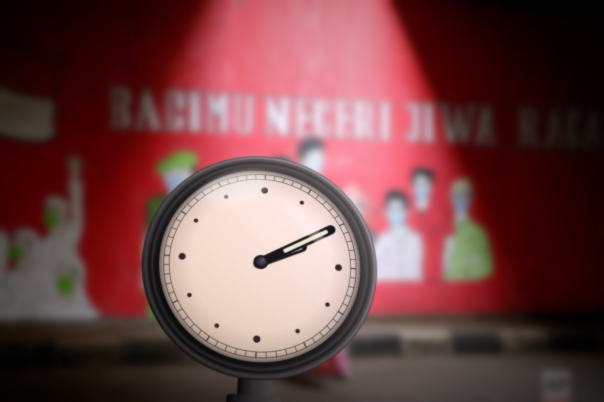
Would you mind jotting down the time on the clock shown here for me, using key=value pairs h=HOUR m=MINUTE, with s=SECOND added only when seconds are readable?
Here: h=2 m=10
